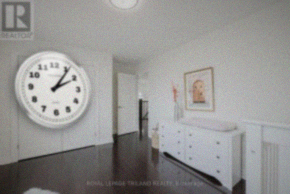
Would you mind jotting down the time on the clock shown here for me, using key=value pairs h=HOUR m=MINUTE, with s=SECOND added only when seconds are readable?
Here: h=2 m=6
